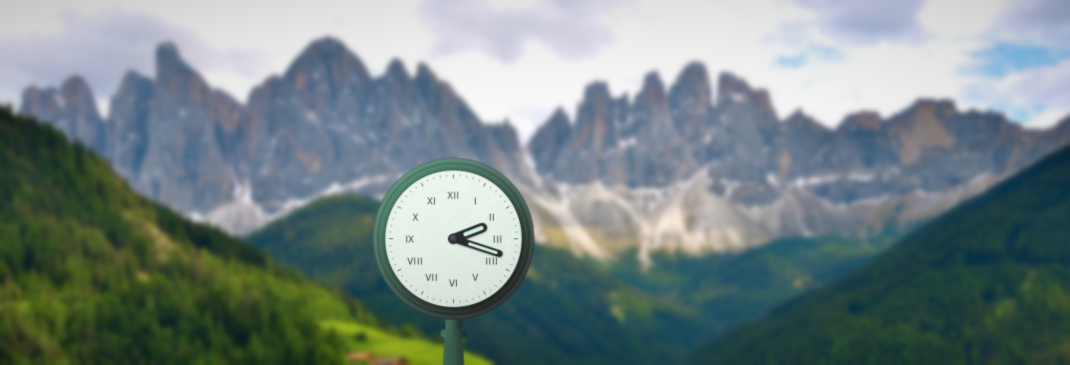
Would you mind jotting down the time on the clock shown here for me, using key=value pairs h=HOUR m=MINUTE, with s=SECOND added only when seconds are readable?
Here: h=2 m=18
